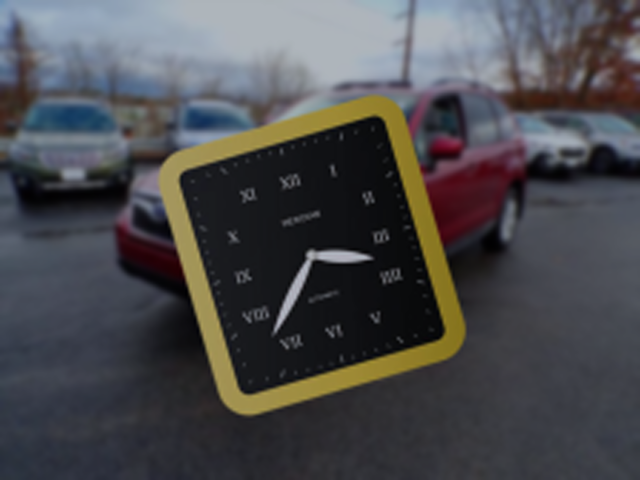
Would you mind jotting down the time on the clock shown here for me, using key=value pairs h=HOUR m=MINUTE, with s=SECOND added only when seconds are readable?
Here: h=3 m=37
